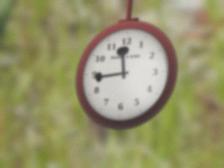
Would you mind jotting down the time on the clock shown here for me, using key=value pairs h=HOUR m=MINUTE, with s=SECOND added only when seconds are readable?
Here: h=11 m=44
